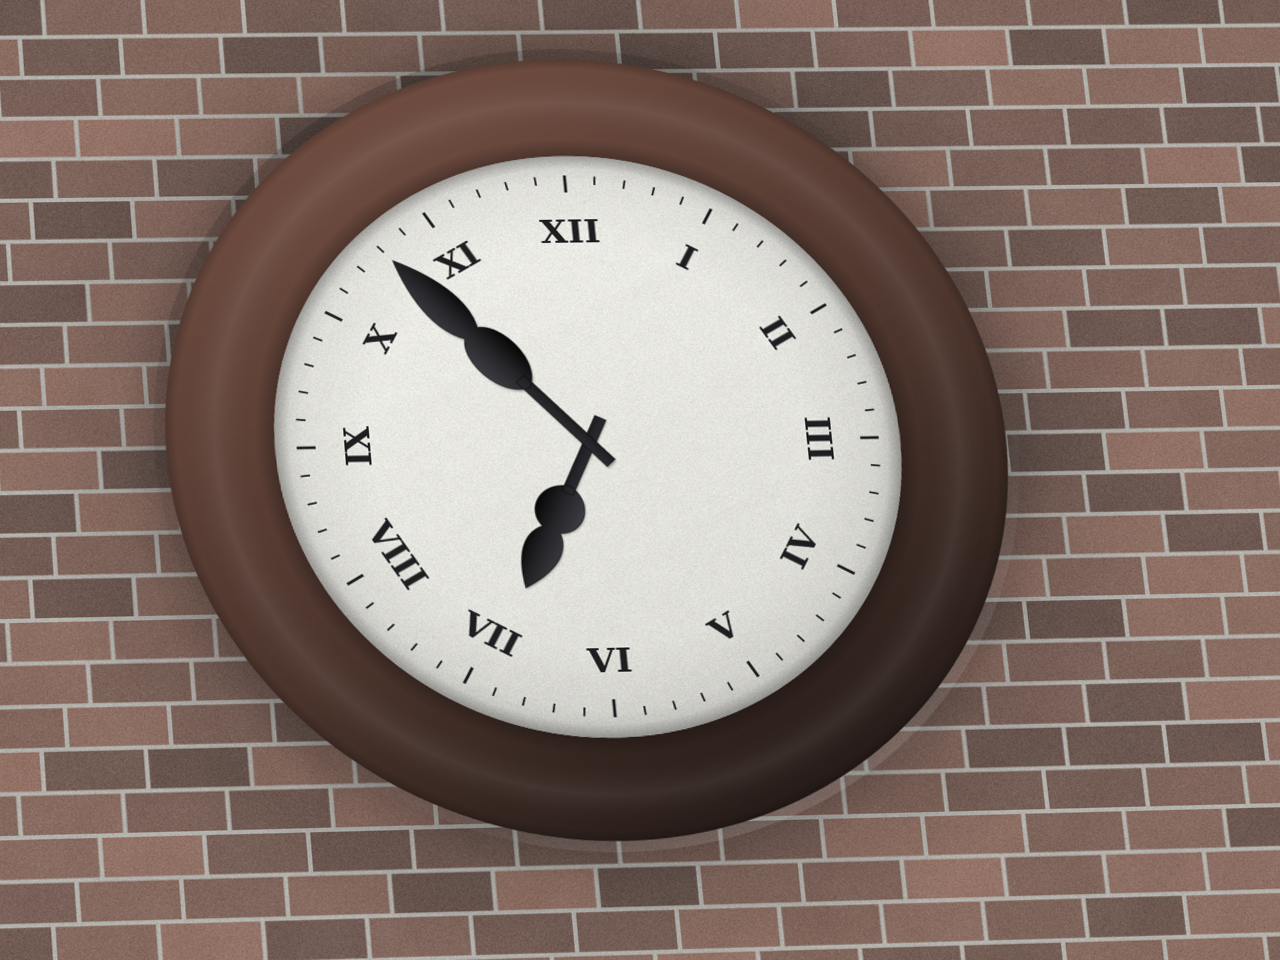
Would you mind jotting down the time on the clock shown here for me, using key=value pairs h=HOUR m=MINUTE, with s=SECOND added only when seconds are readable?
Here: h=6 m=53
